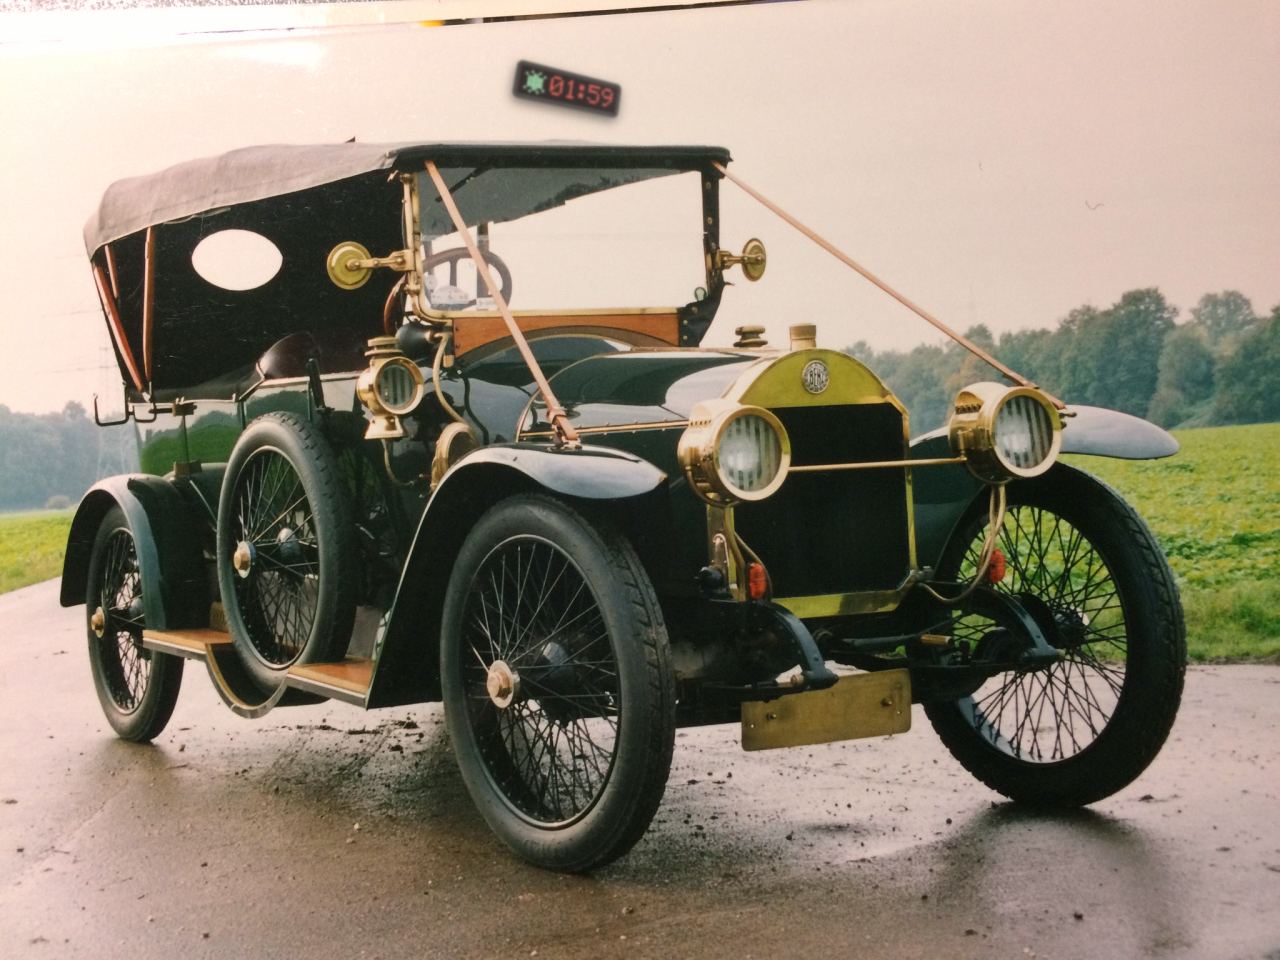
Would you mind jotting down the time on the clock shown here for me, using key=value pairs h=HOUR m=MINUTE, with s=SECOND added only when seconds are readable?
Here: h=1 m=59
